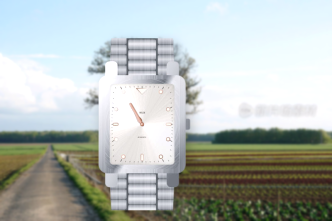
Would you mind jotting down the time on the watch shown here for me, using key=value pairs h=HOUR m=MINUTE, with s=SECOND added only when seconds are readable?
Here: h=10 m=55
